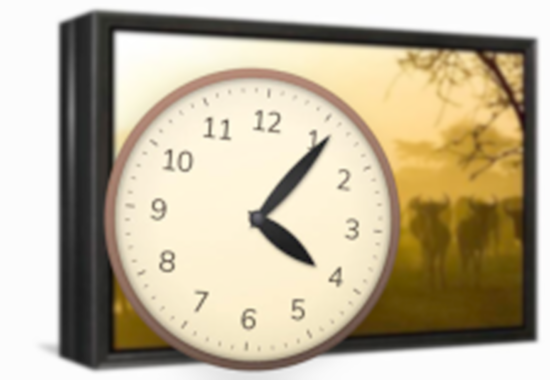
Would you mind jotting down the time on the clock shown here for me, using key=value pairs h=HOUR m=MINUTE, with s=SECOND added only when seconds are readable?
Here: h=4 m=6
